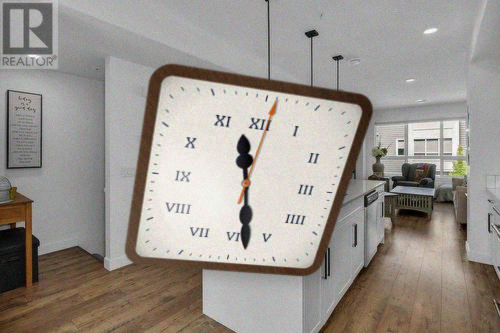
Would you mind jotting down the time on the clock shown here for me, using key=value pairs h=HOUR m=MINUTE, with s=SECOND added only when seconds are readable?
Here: h=11 m=28 s=1
